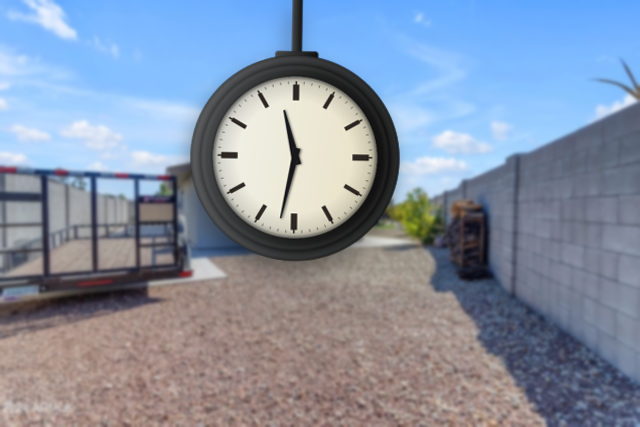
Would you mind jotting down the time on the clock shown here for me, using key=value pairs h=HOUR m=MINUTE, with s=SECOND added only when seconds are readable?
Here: h=11 m=32
